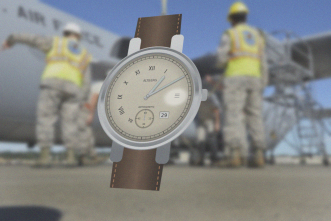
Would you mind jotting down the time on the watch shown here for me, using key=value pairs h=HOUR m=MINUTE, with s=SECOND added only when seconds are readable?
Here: h=1 m=10
